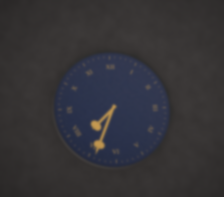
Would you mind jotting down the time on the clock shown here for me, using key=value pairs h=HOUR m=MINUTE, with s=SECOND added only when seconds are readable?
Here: h=7 m=34
